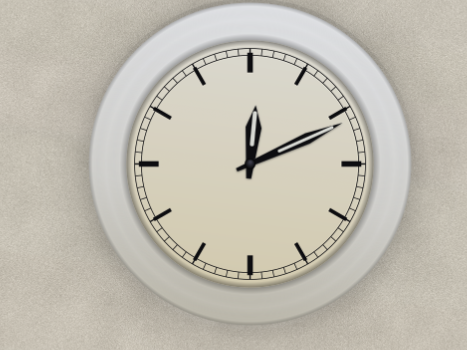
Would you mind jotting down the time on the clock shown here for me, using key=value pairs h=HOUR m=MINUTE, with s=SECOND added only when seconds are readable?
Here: h=12 m=11
